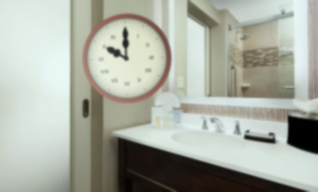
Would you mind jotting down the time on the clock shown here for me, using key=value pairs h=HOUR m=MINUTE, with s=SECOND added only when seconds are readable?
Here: h=10 m=0
